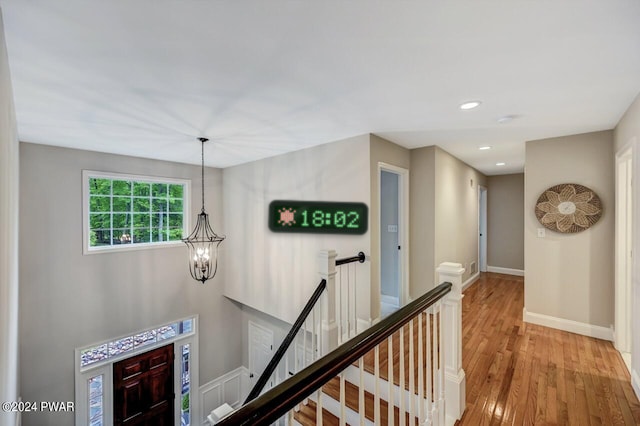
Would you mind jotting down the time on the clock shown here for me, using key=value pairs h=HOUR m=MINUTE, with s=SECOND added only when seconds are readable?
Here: h=18 m=2
